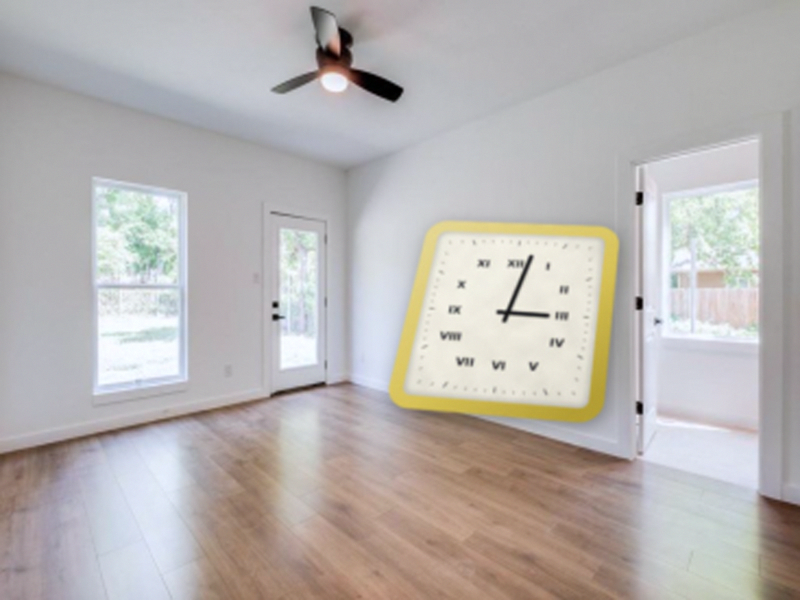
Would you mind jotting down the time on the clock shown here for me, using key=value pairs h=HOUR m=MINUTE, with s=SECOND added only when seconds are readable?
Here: h=3 m=2
